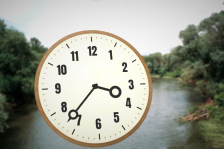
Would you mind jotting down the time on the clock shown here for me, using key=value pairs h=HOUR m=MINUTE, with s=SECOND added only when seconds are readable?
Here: h=3 m=37
